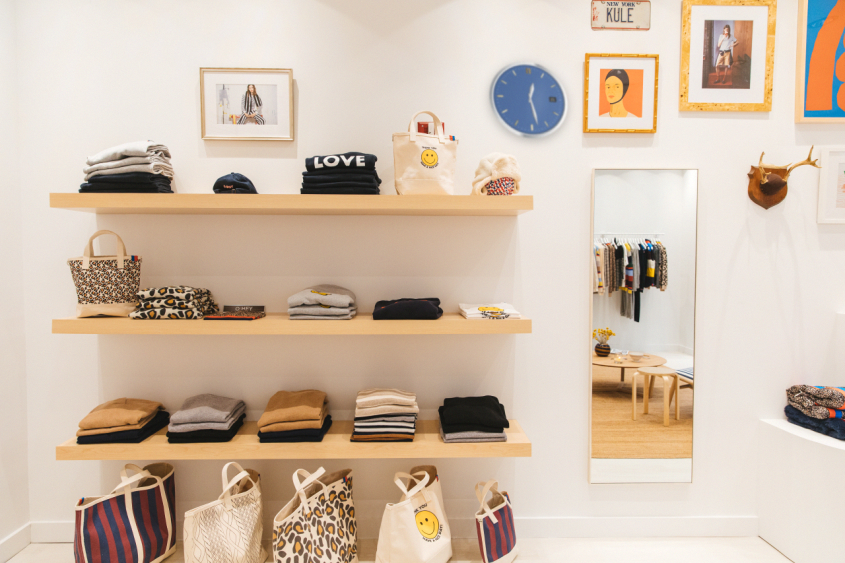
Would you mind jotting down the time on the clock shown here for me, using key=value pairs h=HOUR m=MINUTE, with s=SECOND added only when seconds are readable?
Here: h=12 m=28
